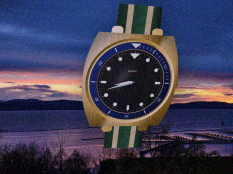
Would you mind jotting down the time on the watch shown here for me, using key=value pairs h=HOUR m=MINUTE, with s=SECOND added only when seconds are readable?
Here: h=8 m=42
